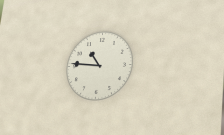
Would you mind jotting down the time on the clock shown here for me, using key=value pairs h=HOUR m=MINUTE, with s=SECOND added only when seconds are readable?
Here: h=10 m=46
